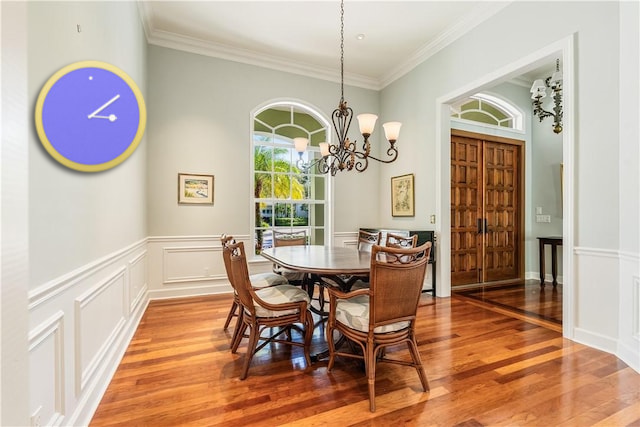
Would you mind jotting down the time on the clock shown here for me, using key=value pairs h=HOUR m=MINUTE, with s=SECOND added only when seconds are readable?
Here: h=3 m=9
